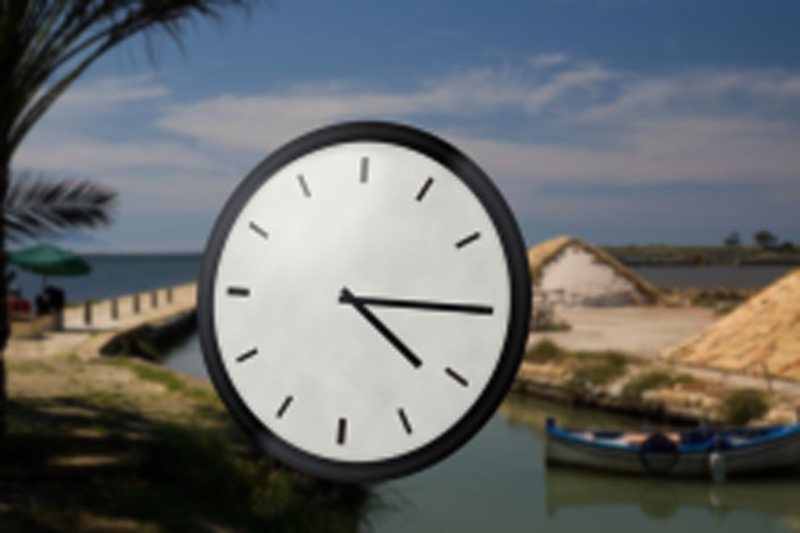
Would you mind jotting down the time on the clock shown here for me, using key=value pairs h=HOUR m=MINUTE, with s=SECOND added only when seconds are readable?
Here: h=4 m=15
